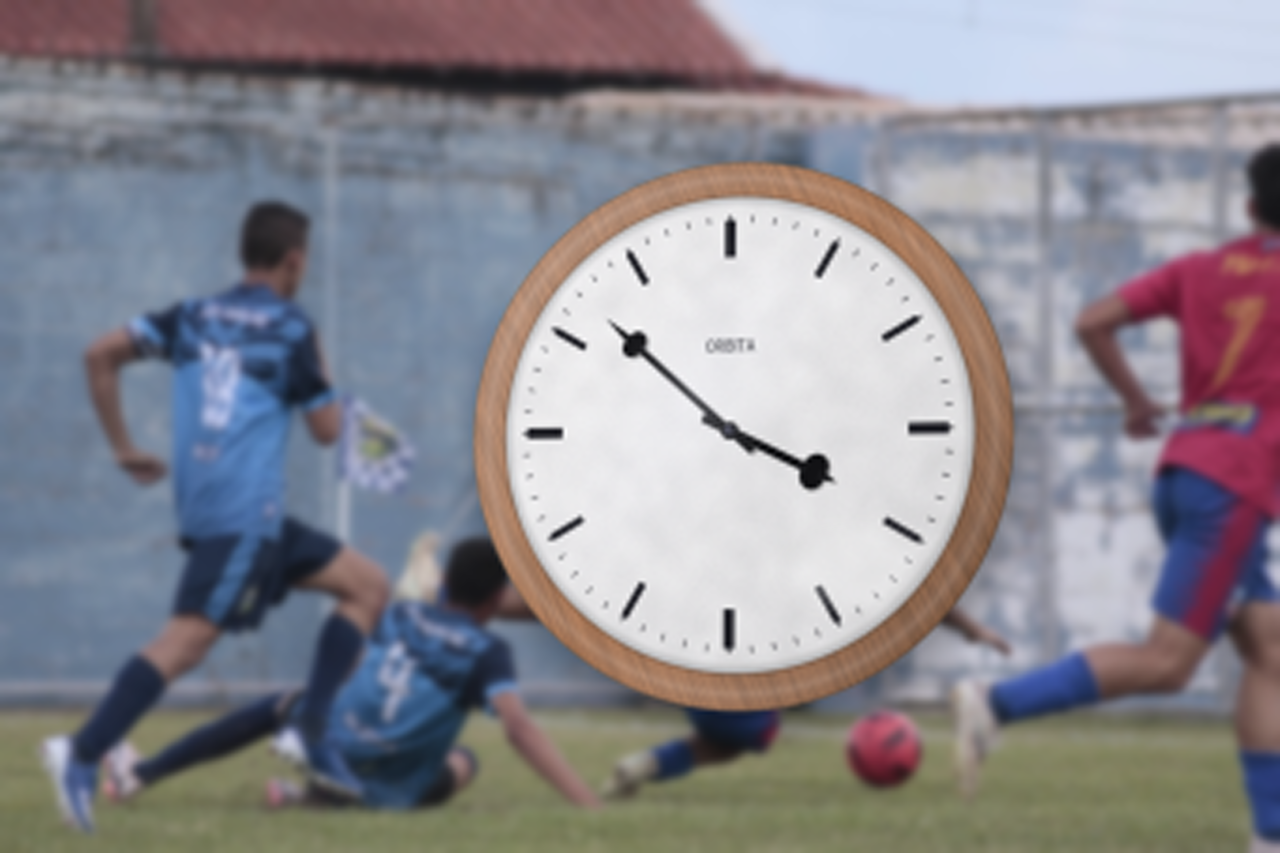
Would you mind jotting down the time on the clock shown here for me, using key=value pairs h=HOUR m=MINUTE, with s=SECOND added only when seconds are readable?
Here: h=3 m=52
